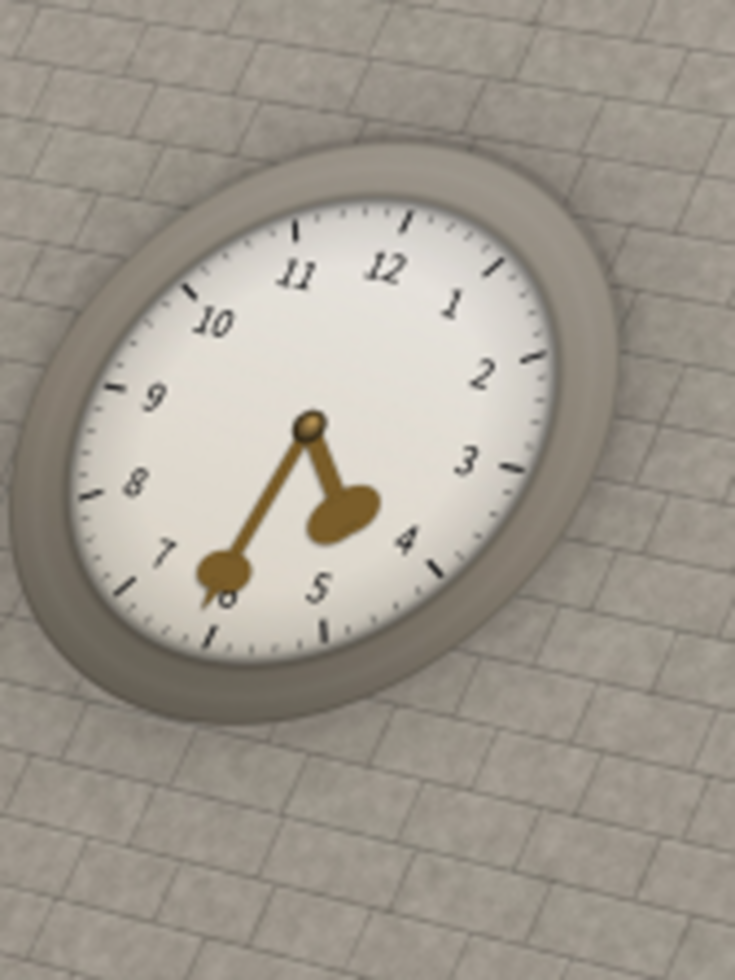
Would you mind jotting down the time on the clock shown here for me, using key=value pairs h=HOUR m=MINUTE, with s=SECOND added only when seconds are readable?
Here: h=4 m=31
